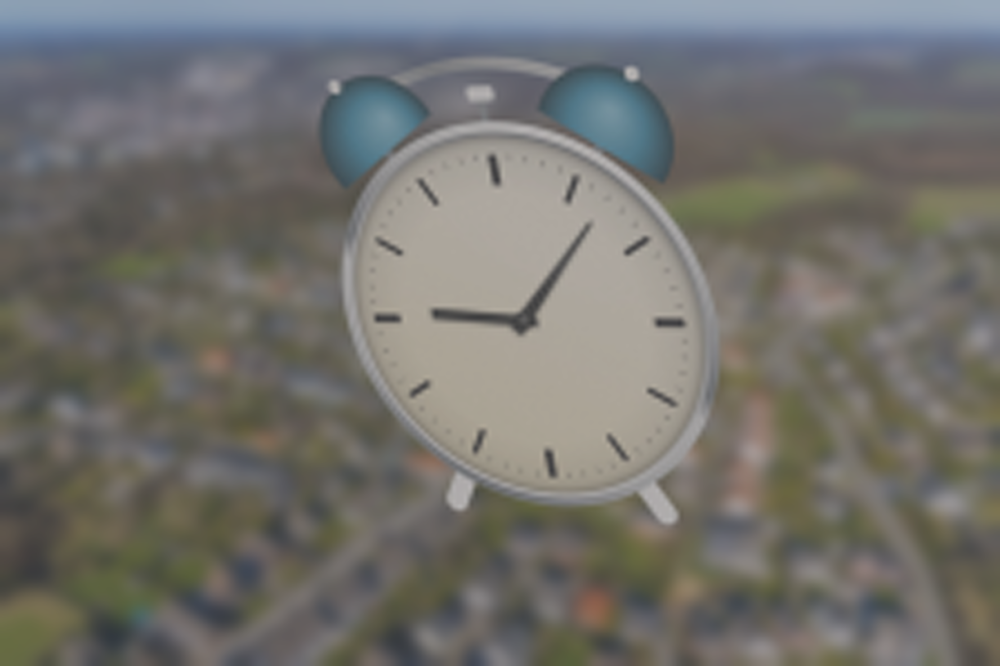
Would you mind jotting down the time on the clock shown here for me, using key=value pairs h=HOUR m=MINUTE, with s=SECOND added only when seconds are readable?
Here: h=9 m=7
